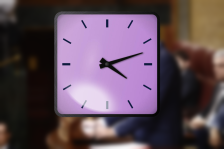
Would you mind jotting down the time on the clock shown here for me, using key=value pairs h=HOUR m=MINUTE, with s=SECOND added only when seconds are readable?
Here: h=4 m=12
